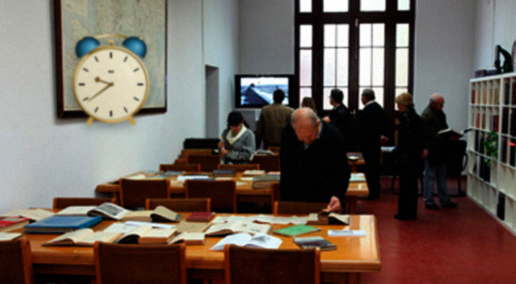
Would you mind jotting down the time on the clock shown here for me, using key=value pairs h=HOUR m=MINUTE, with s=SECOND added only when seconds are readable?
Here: h=9 m=39
